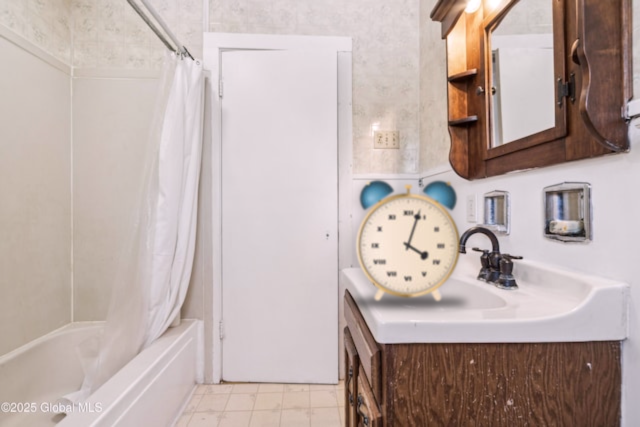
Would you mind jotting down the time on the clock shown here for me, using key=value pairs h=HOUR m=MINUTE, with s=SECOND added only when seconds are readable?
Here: h=4 m=3
